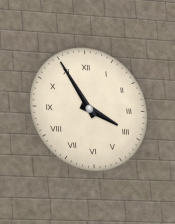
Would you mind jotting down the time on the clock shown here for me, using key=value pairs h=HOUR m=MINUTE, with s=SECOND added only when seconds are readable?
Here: h=3 m=55
